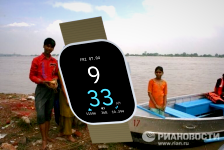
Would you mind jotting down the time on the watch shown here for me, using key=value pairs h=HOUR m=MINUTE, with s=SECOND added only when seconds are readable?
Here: h=9 m=33
